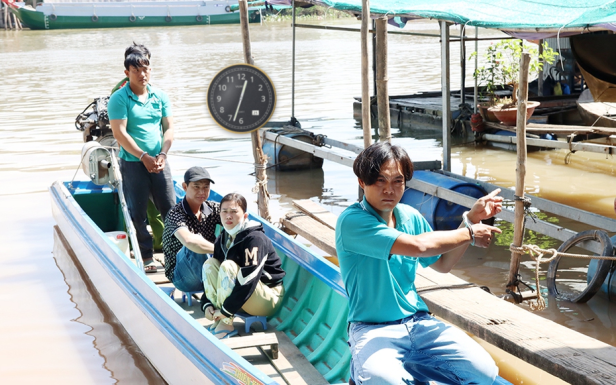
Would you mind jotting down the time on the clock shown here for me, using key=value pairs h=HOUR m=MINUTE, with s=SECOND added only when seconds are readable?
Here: h=12 m=33
